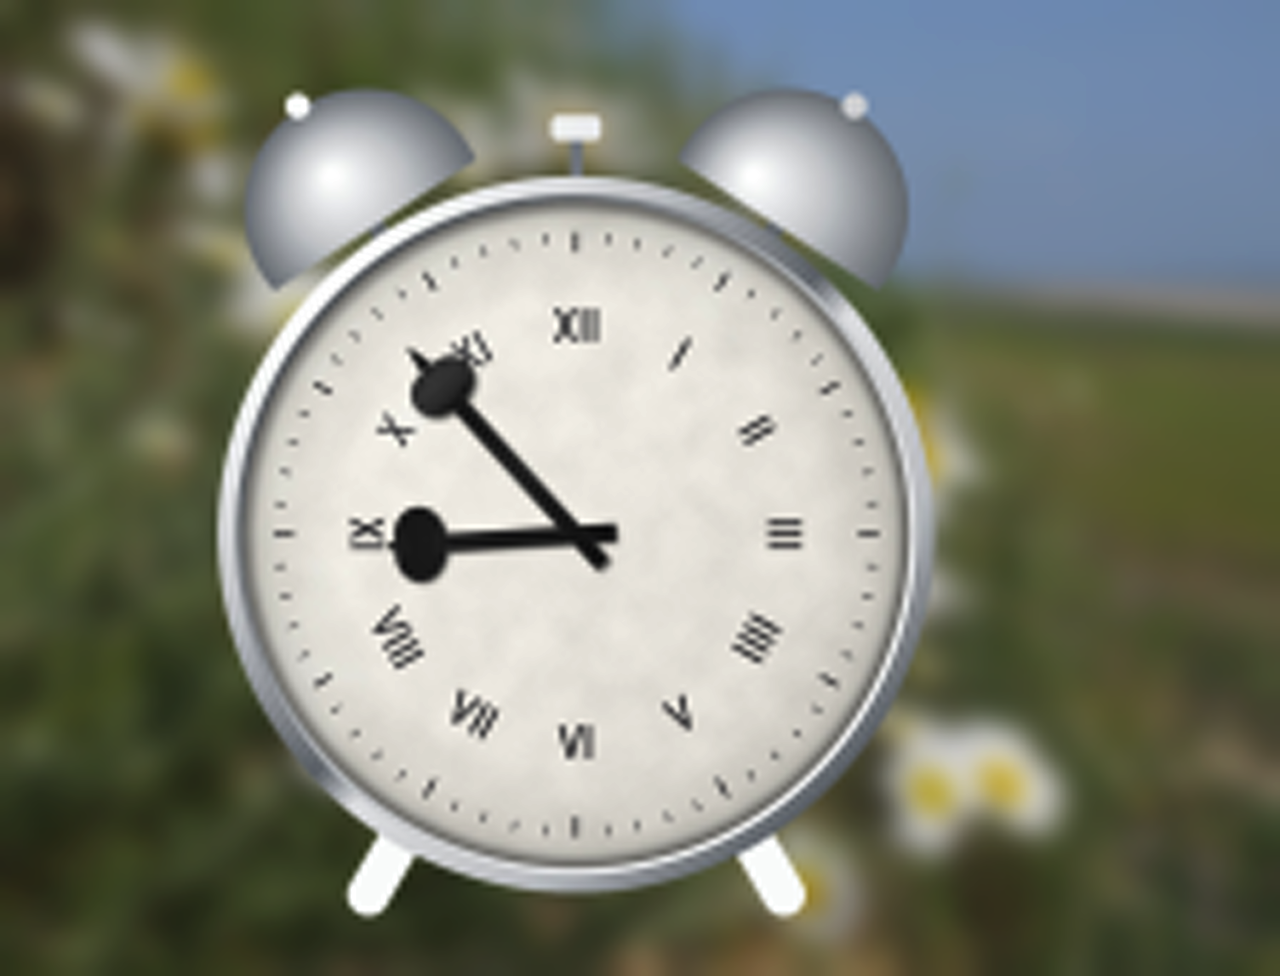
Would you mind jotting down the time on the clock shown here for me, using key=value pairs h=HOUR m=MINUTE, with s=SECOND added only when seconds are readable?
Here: h=8 m=53
